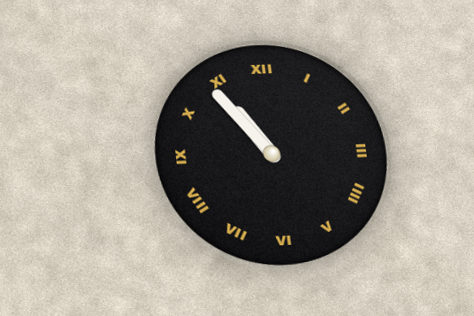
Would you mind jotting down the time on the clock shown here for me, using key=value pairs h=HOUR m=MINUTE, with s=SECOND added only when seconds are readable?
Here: h=10 m=54
